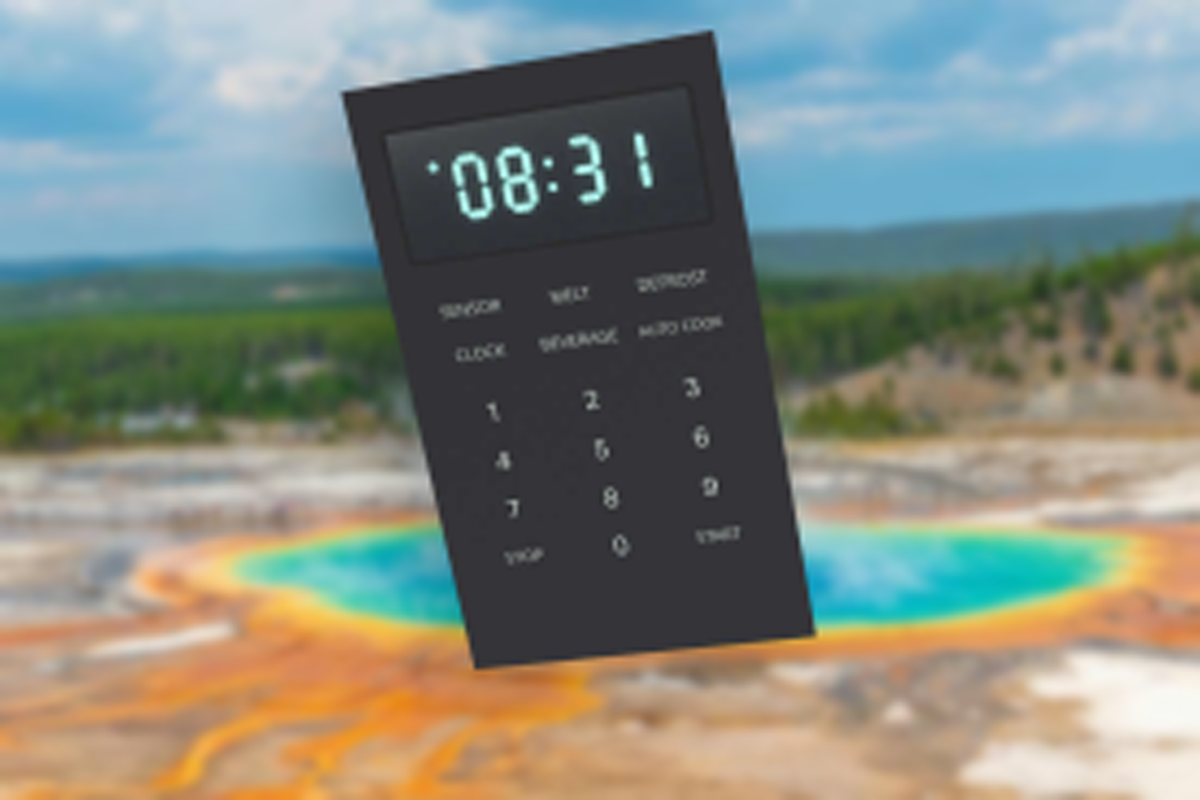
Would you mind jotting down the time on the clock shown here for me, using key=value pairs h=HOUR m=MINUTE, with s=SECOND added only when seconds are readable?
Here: h=8 m=31
